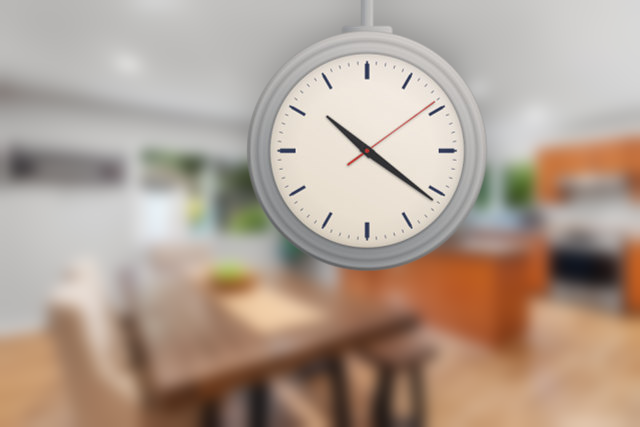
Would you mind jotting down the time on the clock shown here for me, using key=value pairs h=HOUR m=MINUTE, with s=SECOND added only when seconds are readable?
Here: h=10 m=21 s=9
